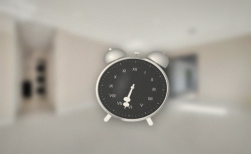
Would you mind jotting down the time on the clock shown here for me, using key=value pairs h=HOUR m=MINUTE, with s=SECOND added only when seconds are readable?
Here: h=6 m=32
